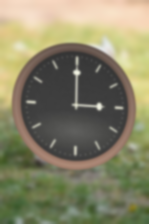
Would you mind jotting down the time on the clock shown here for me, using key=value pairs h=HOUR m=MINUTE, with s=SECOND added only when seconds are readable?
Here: h=3 m=0
